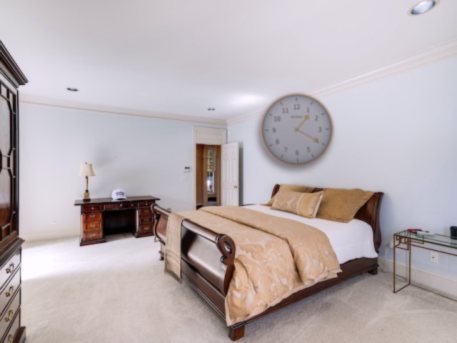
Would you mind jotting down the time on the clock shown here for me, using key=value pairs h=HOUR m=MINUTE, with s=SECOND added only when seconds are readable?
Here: h=1 m=20
